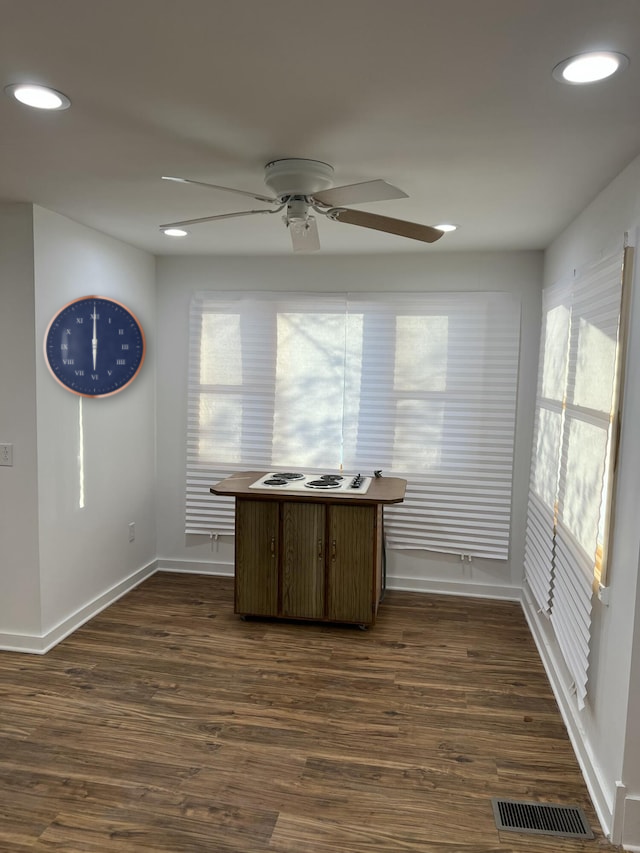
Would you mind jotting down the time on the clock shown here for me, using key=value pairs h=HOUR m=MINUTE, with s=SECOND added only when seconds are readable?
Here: h=6 m=0
